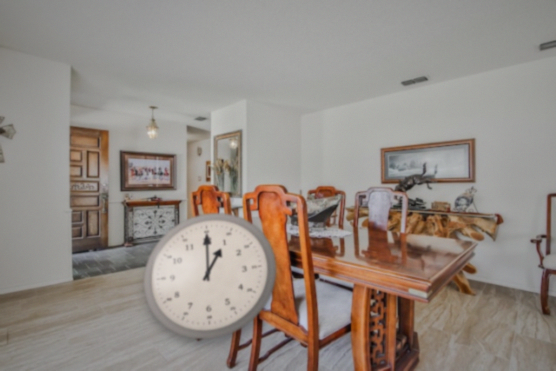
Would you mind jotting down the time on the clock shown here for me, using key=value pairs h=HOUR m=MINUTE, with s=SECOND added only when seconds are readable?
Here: h=1 m=0
